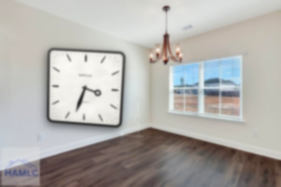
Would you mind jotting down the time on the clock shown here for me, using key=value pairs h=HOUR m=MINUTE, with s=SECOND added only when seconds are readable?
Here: h=3 m=33
